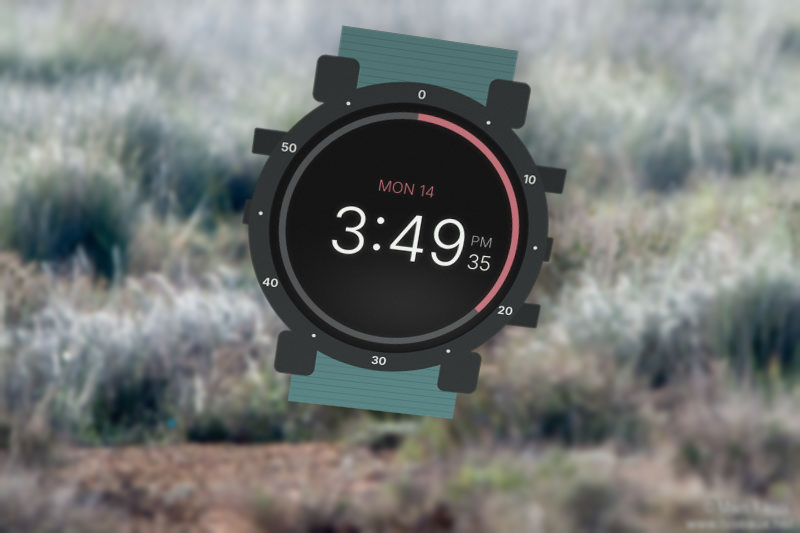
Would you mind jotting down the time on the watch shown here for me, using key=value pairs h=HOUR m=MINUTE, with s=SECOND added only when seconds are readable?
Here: h=3 m=49 s=35
